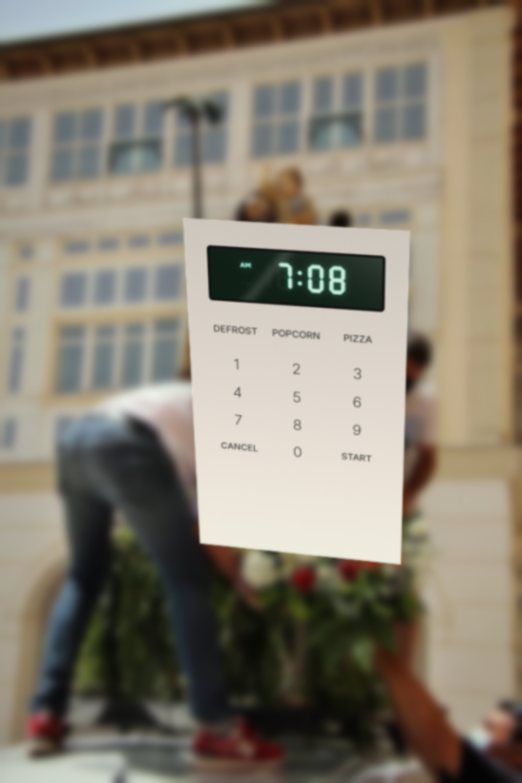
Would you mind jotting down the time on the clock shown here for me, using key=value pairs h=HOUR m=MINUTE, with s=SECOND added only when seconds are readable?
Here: h=7 m=8
